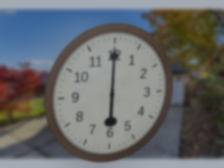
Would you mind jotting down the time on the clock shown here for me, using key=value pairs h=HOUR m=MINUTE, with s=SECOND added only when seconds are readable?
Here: h=6 m=0
